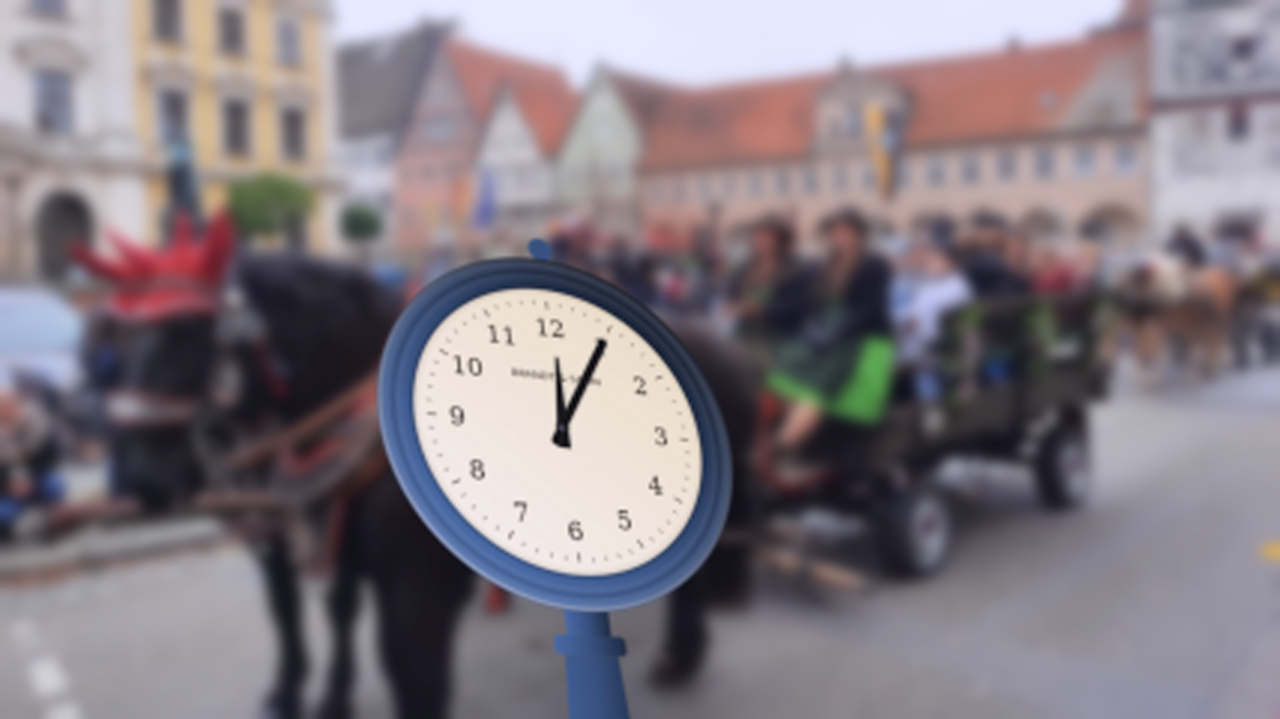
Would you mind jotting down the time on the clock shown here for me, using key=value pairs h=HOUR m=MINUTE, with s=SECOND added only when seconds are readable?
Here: h=12 m=5
